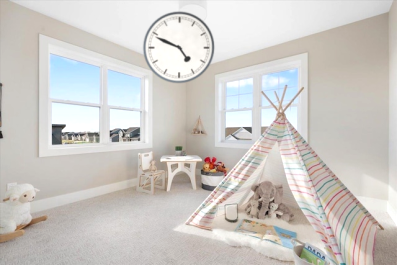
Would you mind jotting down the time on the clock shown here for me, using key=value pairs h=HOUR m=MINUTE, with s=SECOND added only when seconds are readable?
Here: h=4 m=49
